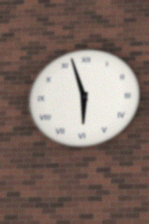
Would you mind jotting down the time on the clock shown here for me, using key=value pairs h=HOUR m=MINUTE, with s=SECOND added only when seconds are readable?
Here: h=5 m=57
